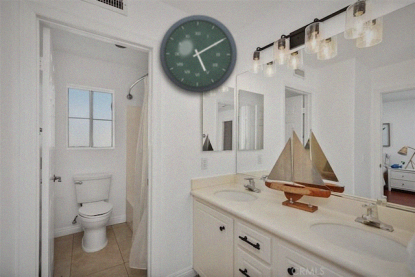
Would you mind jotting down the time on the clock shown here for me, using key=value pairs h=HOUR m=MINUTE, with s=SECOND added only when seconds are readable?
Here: h=5 m=10
